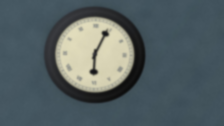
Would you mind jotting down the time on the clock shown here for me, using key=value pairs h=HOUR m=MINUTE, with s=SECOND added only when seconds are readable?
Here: h=6 m=4
